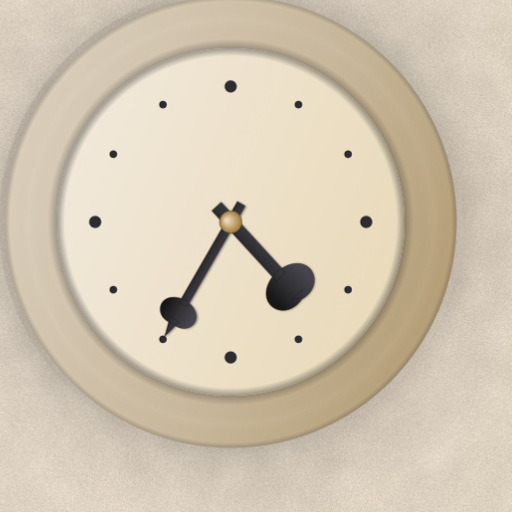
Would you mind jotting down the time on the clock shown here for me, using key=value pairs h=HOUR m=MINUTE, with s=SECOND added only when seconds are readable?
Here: h=4 m=35
